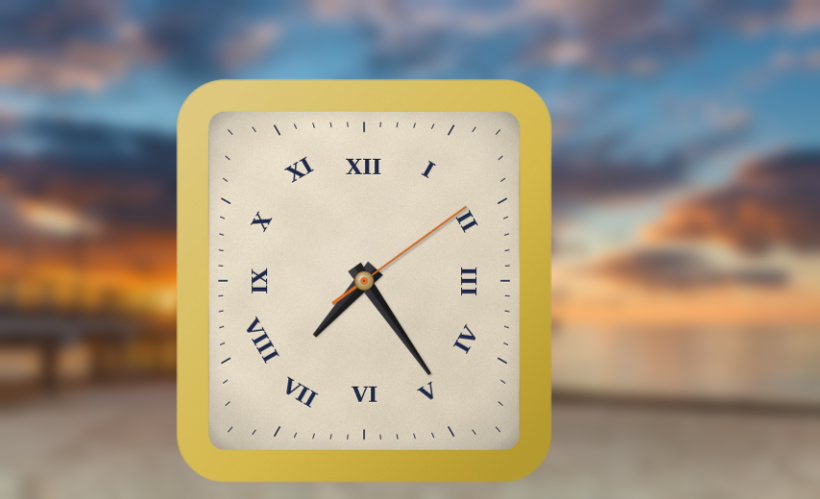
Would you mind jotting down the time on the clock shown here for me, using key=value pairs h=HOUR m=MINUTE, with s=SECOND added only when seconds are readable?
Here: h=7 m=24 s=9
